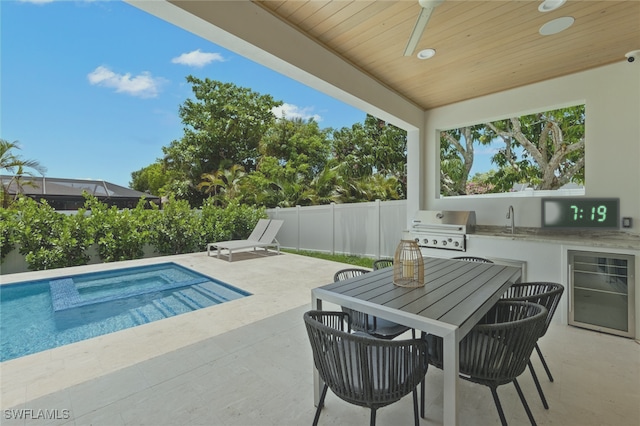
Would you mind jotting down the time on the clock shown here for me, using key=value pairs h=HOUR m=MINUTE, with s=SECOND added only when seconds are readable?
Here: h=7 m=19
